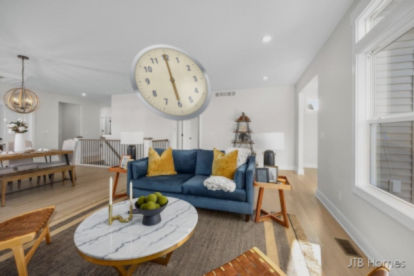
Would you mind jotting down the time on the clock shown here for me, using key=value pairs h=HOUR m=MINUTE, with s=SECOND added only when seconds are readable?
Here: h=6 m=0
